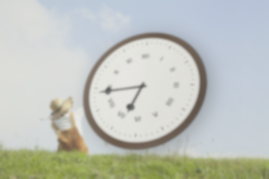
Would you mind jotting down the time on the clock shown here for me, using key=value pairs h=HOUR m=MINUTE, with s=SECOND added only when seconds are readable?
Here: h=6 m=44
